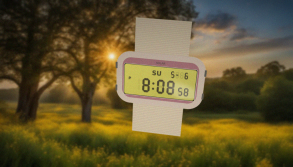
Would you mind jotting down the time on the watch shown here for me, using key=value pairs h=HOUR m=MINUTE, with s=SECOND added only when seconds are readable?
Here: h=8 m=8 s=58
